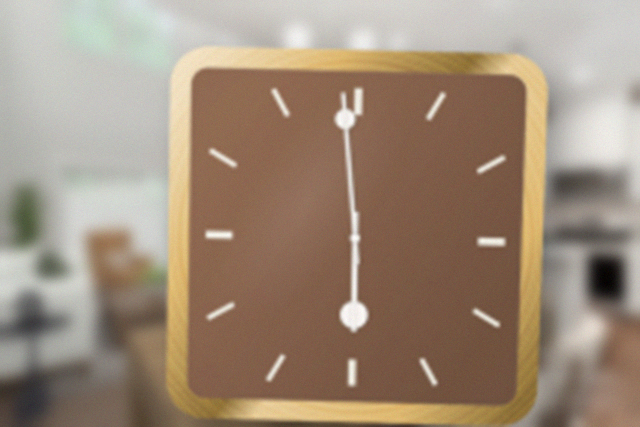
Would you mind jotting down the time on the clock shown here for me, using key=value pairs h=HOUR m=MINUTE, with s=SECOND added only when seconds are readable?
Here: h=5 m=59
